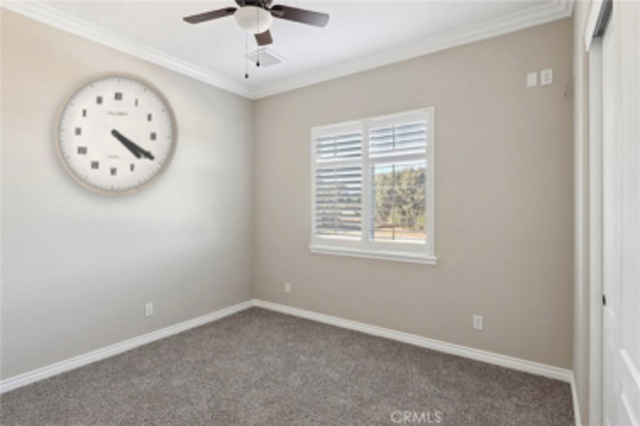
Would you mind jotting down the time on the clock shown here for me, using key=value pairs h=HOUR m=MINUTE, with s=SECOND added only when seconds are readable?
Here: h=4 m=20
